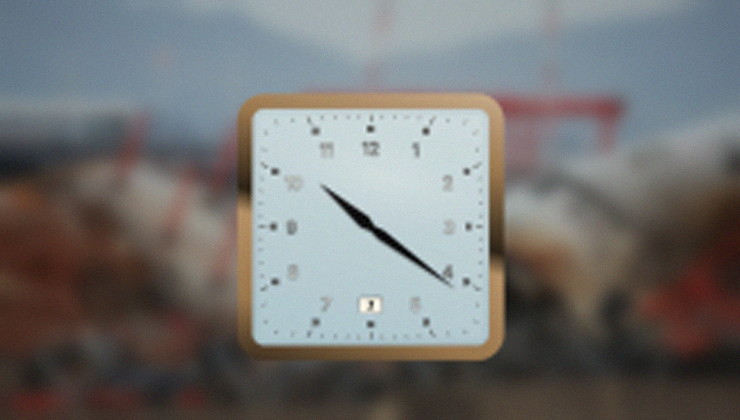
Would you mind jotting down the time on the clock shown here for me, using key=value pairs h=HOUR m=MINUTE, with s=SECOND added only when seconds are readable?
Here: h=10 m=21
